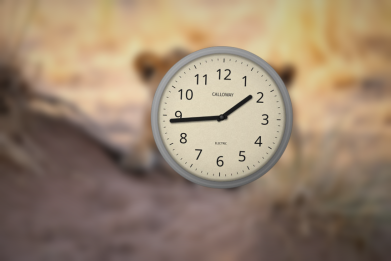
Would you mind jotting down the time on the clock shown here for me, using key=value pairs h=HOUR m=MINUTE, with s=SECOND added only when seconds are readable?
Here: h=1 m=44
